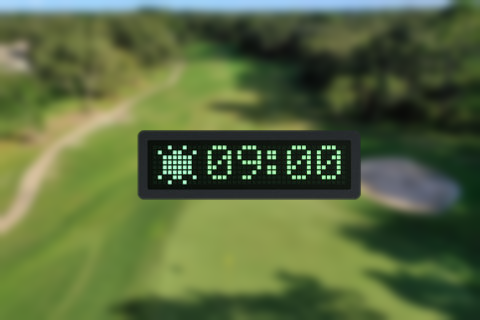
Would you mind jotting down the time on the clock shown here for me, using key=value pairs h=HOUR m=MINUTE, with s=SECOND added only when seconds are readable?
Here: h=9 m=0
